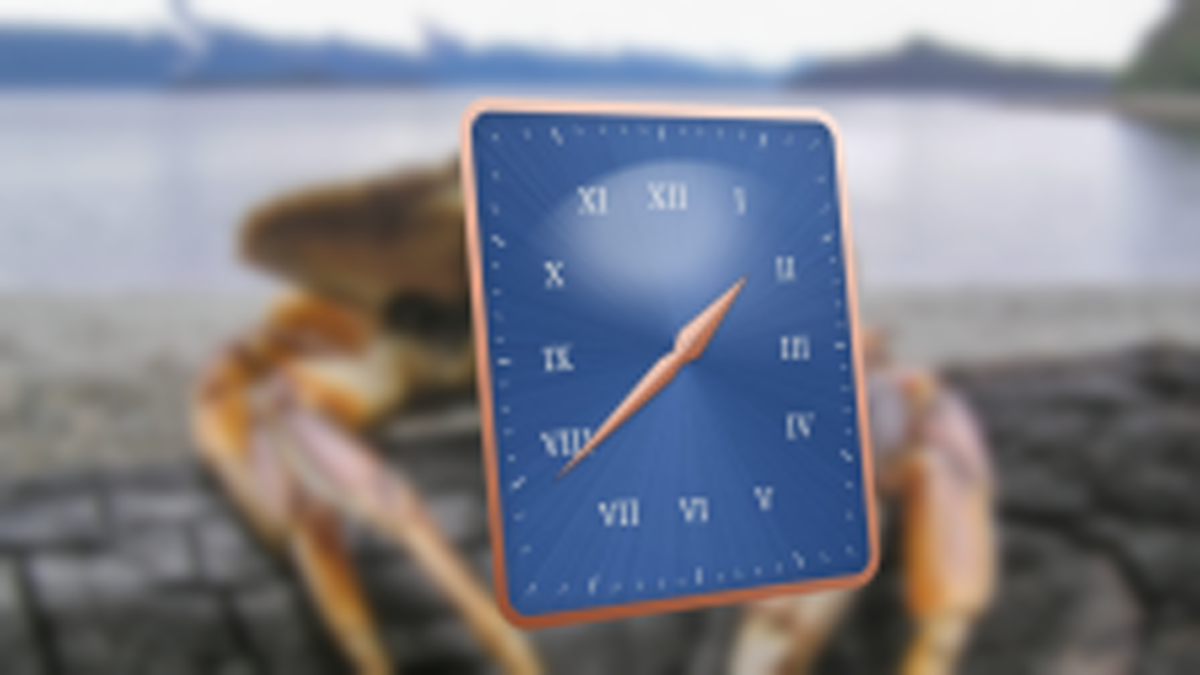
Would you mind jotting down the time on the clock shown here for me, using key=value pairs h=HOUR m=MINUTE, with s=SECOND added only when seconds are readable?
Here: h=1 m=39
